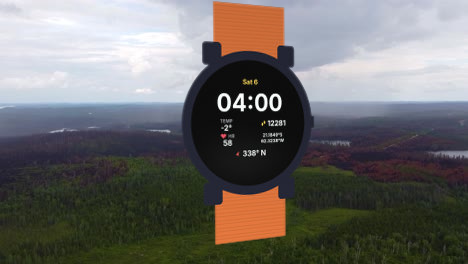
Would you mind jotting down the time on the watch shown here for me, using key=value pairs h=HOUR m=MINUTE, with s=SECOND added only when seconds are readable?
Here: h=4 m=0
